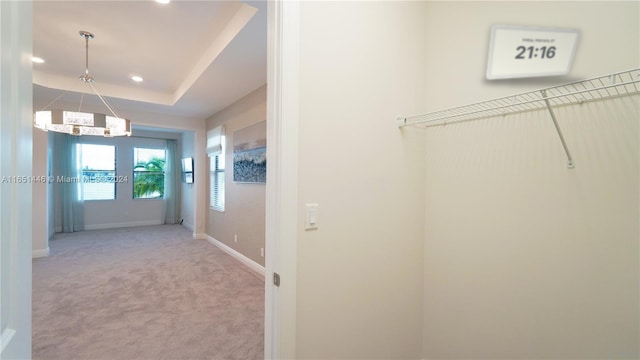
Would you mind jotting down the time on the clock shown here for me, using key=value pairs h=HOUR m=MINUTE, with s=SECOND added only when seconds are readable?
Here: h=21 m=16
